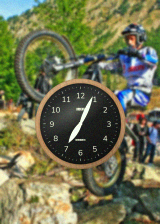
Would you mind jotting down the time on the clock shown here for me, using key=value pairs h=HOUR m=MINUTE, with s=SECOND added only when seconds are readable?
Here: h=7 m=4
